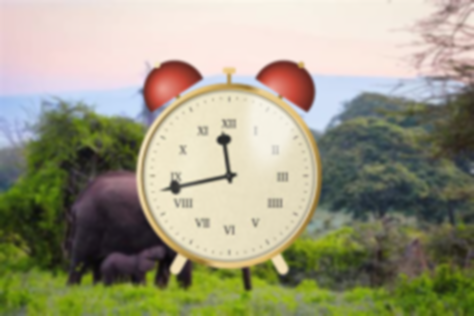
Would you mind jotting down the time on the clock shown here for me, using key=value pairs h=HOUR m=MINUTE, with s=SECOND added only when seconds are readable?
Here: h=11 m=43
